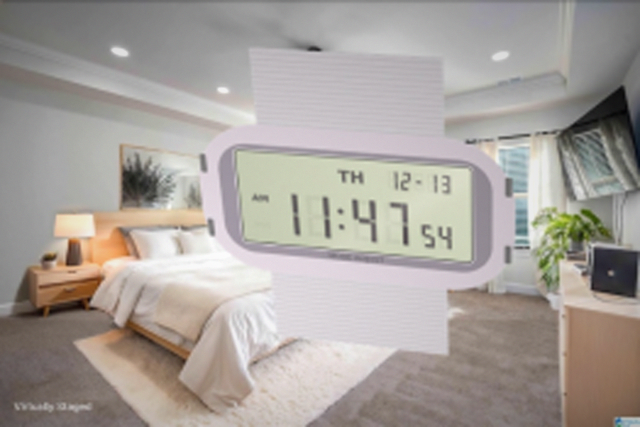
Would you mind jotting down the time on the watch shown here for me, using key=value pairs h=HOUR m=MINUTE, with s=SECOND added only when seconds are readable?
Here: h=11 m=47 s=54
